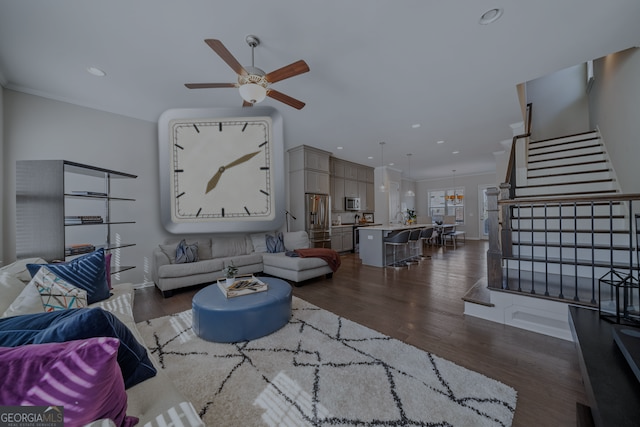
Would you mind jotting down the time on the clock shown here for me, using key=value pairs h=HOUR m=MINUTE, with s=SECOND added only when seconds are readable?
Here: h=7 m=11
